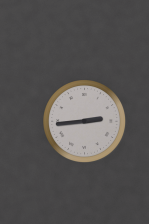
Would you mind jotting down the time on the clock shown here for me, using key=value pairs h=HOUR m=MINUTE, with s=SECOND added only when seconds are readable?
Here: h=2 m=44
